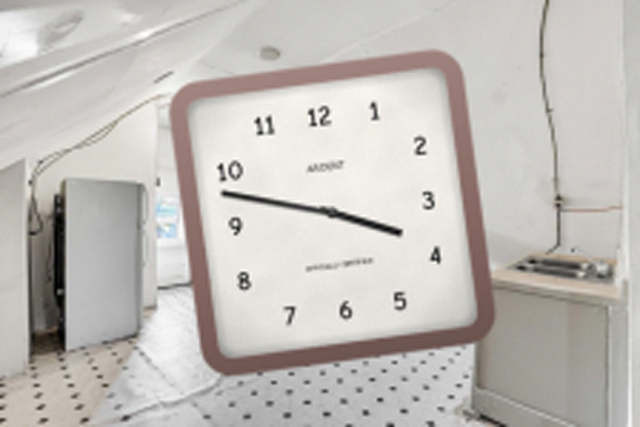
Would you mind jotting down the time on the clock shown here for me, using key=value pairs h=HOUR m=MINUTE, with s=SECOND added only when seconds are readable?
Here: h=3 m=48
